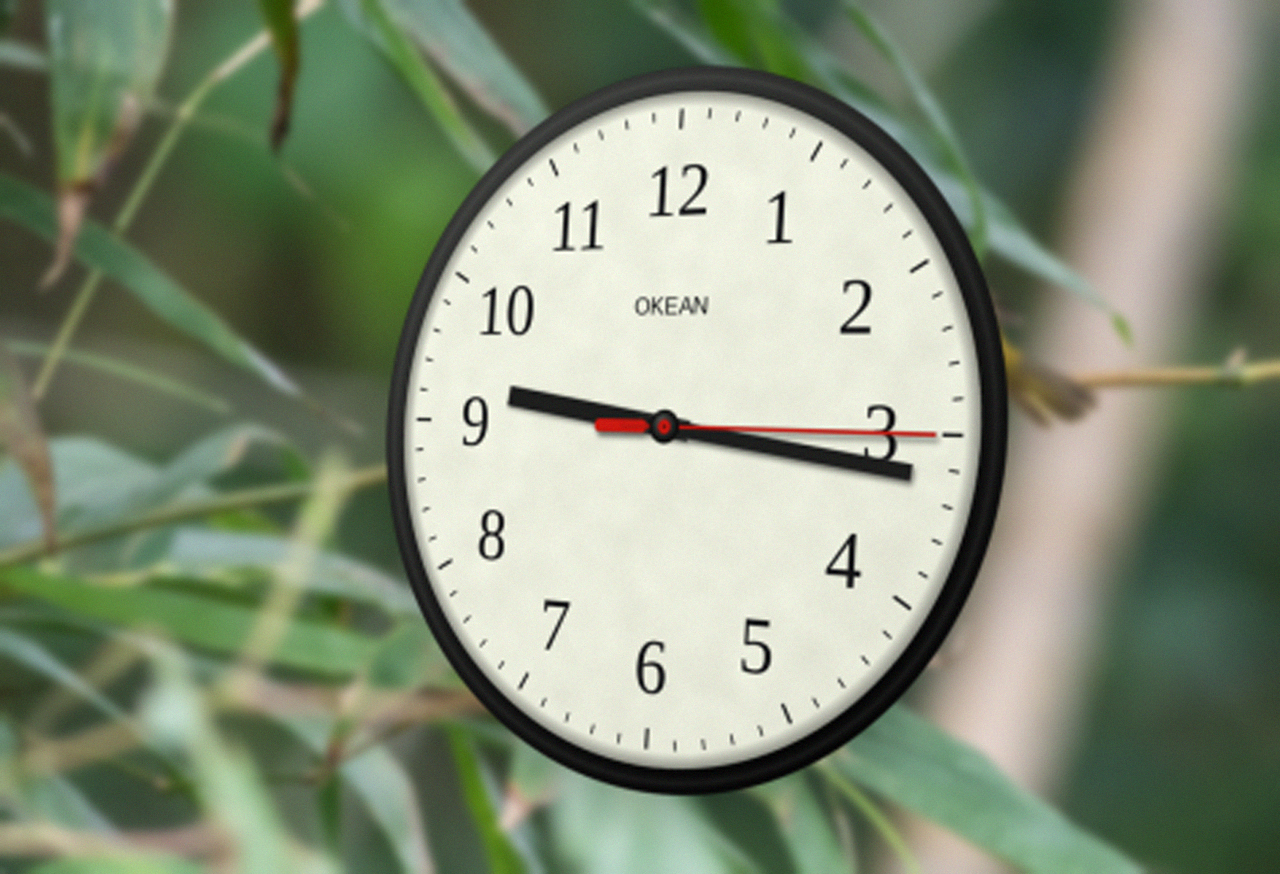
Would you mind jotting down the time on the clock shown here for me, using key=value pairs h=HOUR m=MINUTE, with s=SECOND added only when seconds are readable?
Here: h=9 m=16 s=15
